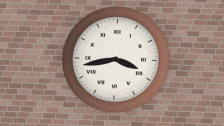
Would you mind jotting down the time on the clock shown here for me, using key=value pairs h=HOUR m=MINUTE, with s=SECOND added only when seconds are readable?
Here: h=3 m=43
